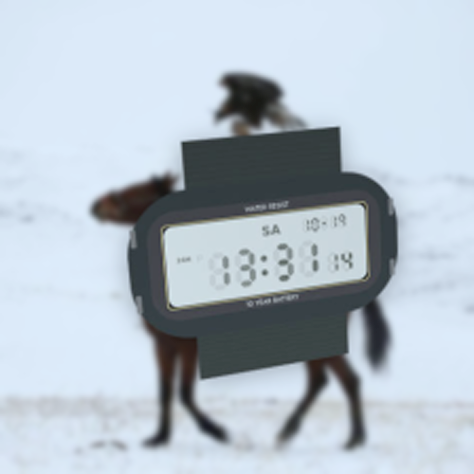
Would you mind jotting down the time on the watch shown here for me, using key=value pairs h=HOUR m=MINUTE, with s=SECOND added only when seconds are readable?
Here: h=13 m=31 s=14
